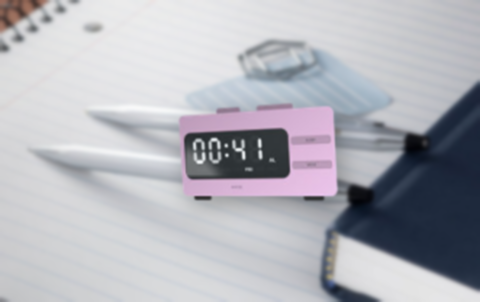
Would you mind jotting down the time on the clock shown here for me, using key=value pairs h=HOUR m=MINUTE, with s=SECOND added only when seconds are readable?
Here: h=0 m=41
